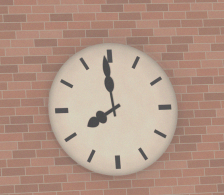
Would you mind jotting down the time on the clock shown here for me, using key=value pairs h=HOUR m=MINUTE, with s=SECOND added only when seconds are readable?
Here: h=7 m=59
